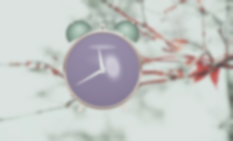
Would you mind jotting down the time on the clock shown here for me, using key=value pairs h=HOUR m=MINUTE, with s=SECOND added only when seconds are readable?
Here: h=11 m=40
